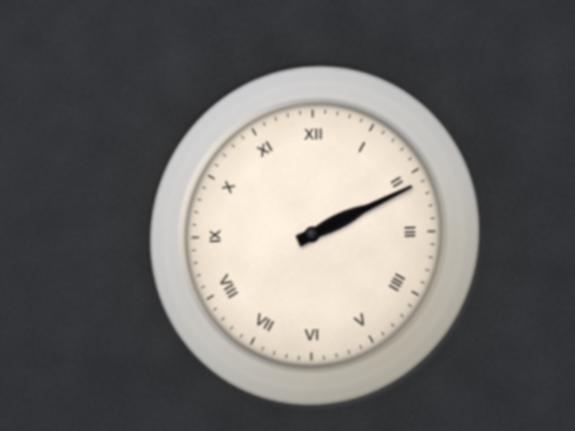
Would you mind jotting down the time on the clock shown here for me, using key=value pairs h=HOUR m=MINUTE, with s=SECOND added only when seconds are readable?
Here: h=2 m=11
